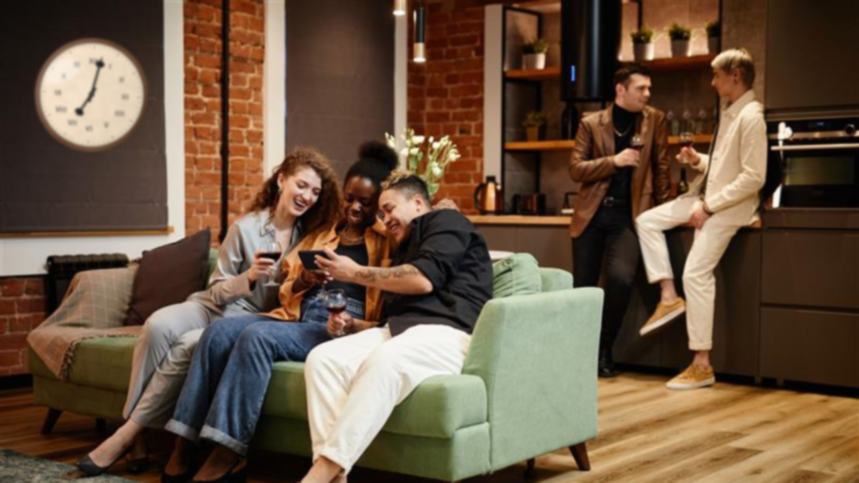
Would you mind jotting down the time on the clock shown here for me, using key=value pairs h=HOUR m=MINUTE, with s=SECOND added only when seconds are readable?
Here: h=7 m=2
